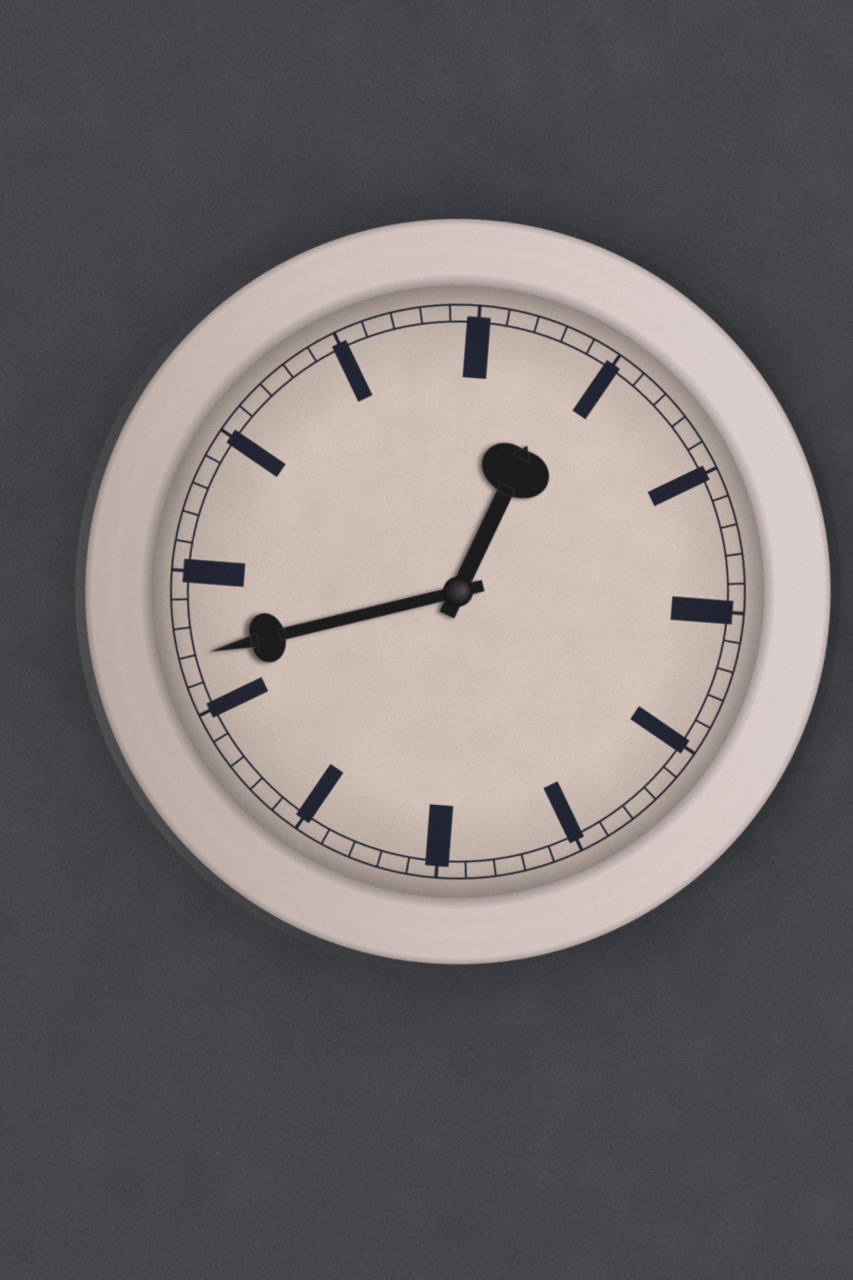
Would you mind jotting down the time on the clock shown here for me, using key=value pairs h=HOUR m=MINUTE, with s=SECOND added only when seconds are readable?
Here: h=12 m=42
